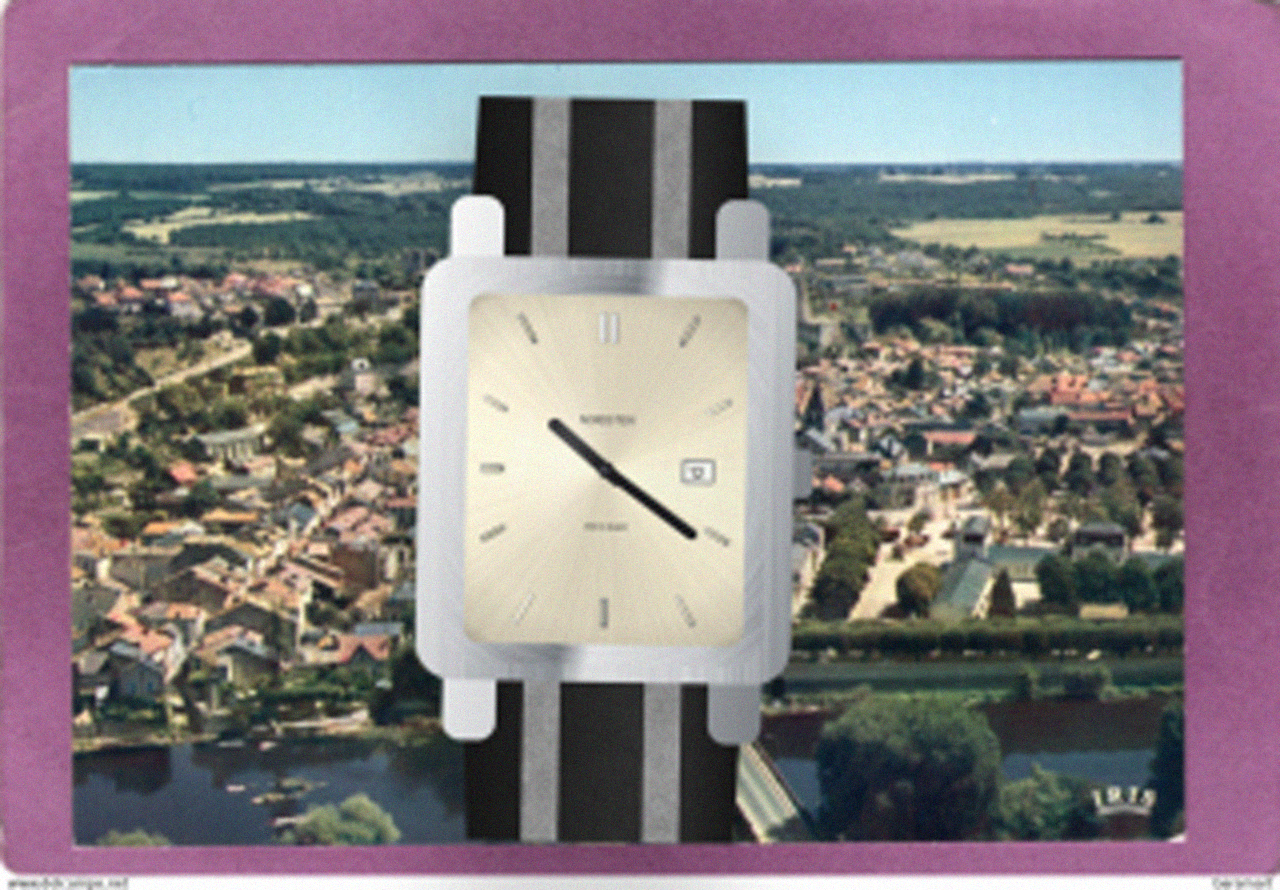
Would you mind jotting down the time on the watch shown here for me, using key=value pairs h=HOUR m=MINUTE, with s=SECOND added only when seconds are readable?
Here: h=10 m=21
